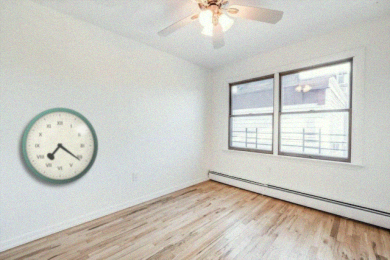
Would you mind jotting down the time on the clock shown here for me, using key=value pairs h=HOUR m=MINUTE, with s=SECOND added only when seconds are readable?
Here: h=7 m=21
